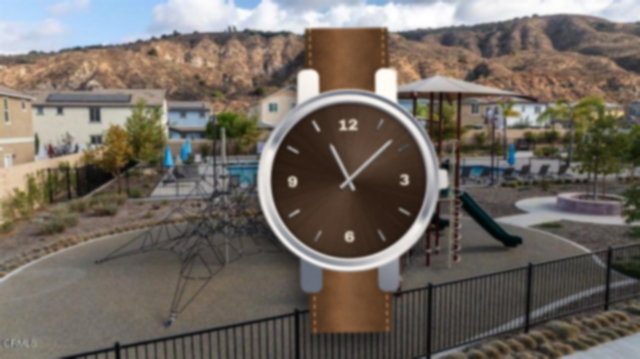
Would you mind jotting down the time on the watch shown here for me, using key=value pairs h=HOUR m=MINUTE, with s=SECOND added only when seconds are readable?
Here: h=11 m=8
